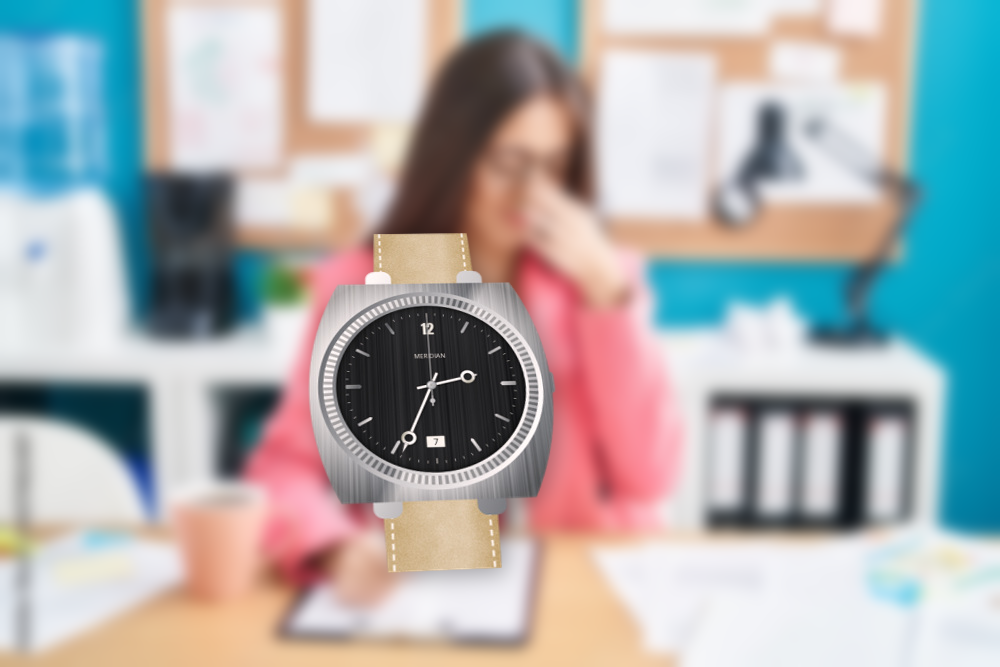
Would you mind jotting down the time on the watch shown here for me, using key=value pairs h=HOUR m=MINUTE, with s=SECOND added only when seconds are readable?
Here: h=2 m=34 s=0
